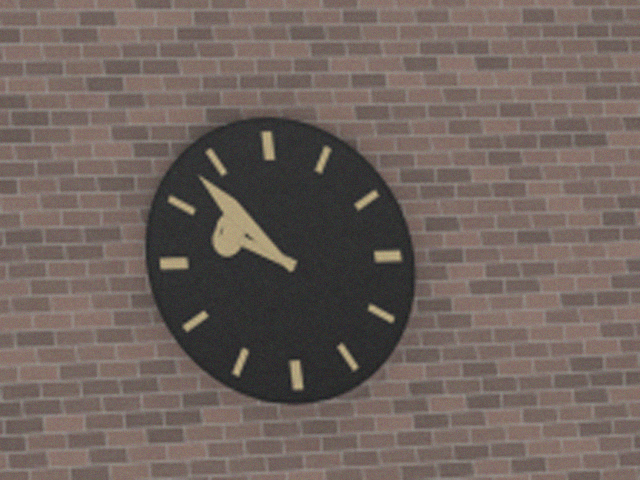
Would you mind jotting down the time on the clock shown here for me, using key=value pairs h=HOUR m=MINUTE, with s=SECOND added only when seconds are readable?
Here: h=9 m=53
